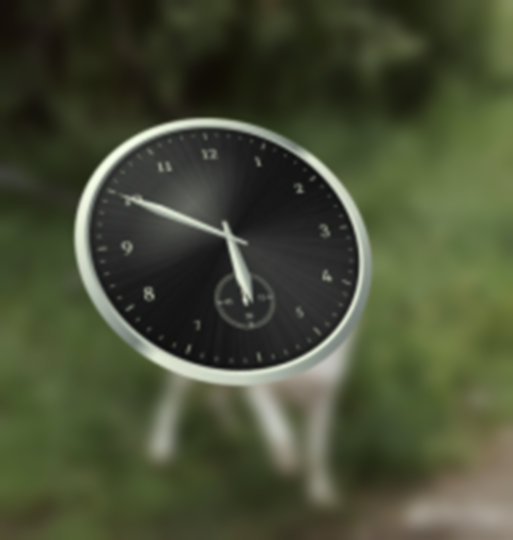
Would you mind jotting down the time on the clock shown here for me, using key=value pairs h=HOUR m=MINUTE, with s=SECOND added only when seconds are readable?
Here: h=5 m=50
